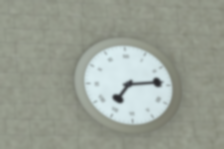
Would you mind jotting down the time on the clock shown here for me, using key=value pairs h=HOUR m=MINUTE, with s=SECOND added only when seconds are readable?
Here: h=7 m=14
